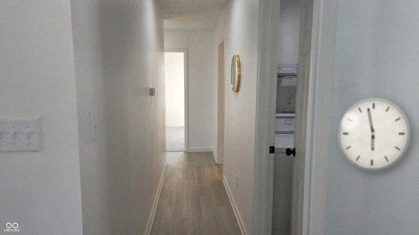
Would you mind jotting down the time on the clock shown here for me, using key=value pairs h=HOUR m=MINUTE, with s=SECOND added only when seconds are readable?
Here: h=5 m=58
